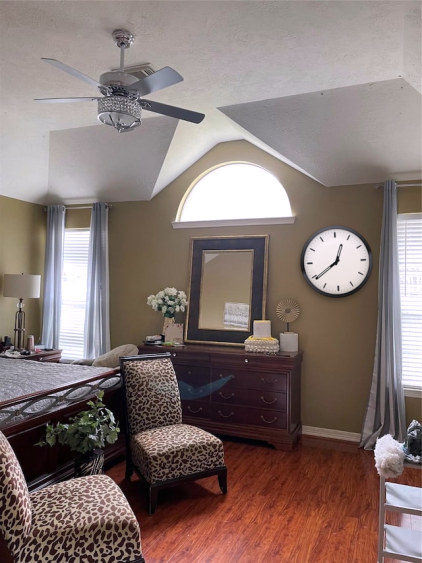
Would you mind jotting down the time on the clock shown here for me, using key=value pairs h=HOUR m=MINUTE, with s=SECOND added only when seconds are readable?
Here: h=12 m=39
